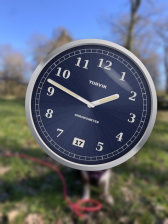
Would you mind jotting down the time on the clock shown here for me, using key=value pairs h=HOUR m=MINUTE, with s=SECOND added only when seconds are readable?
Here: h=1 m=47
